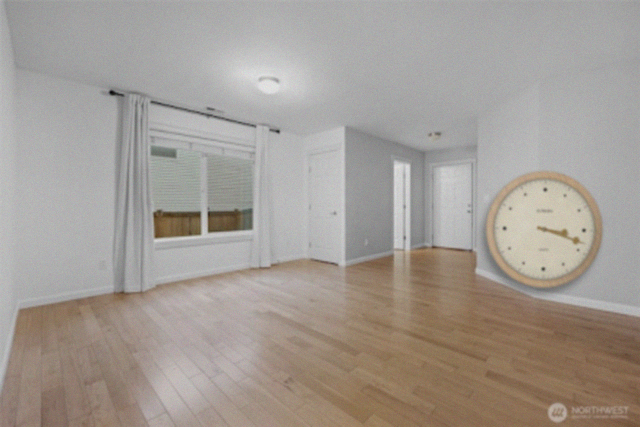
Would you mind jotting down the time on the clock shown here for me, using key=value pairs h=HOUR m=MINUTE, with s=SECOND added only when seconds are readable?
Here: h=3 m=18
